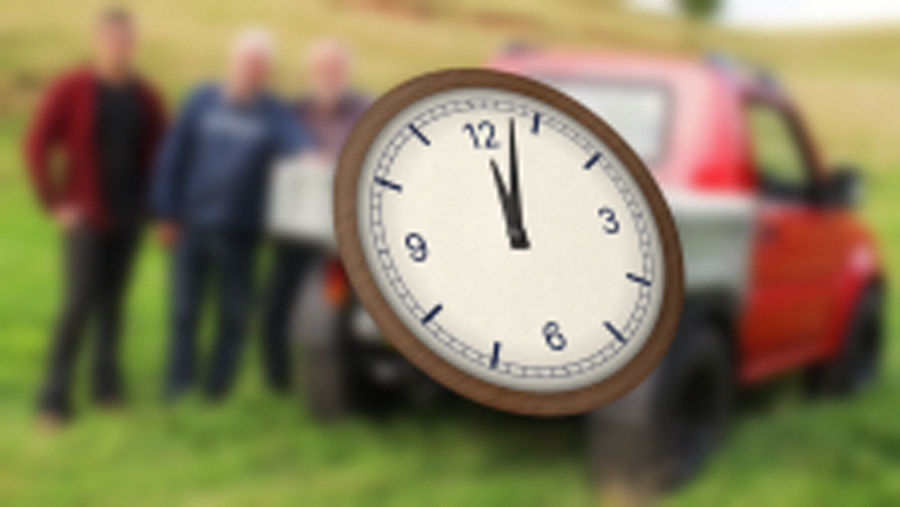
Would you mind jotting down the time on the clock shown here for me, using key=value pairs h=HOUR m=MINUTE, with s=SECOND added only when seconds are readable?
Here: h=12 m=3
